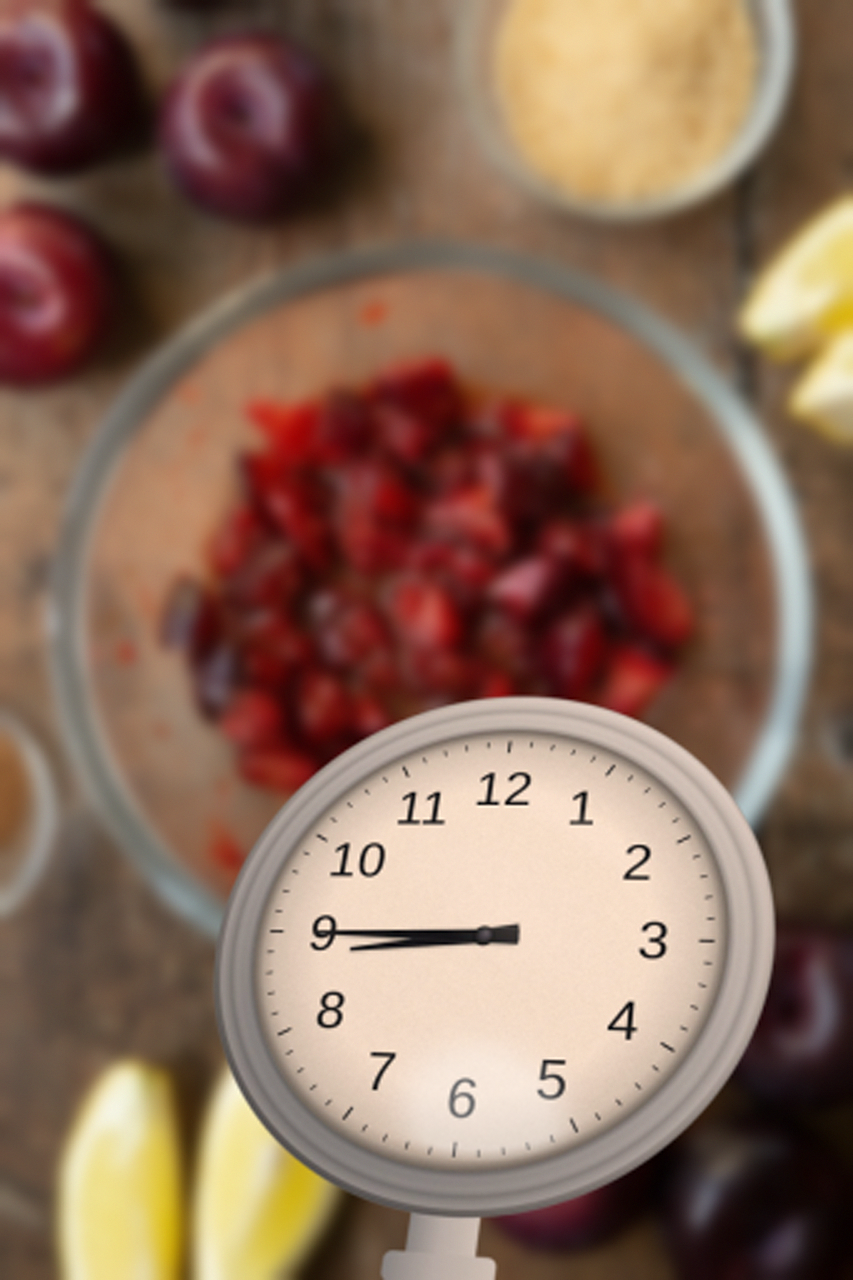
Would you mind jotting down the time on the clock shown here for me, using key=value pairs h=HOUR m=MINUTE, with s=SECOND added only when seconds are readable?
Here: h=8 m=45
